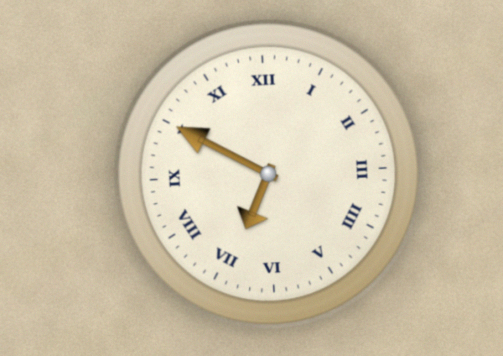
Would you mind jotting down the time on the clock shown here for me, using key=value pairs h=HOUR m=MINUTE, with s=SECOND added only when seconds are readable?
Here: h=6 m=50
